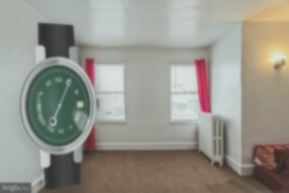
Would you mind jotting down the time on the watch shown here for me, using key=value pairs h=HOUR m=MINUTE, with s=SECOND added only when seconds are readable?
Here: h=7 m=5
